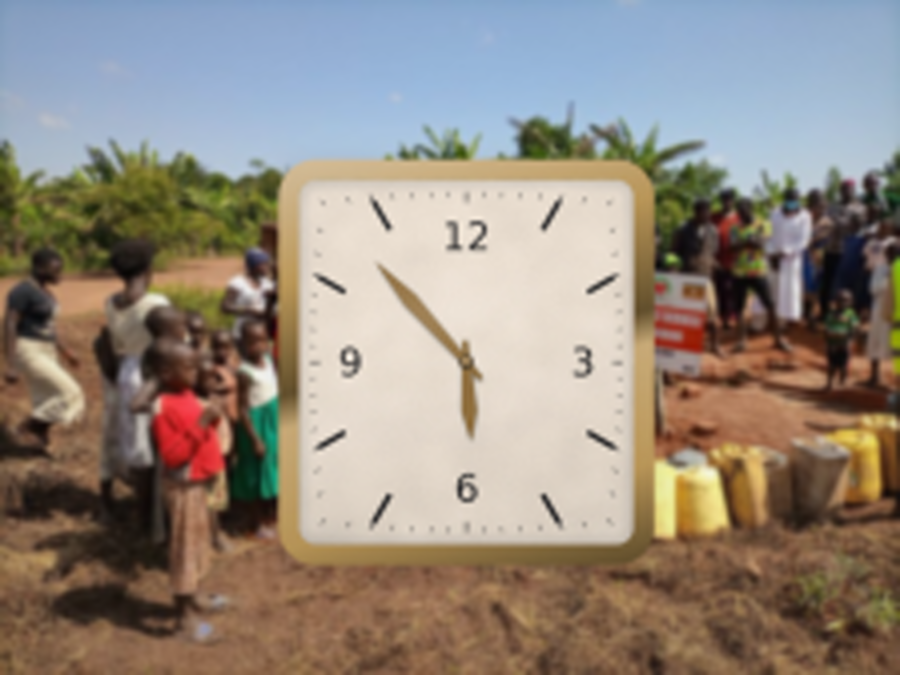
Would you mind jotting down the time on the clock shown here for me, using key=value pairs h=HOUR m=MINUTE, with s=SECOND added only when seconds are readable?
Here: h=5 m=53
